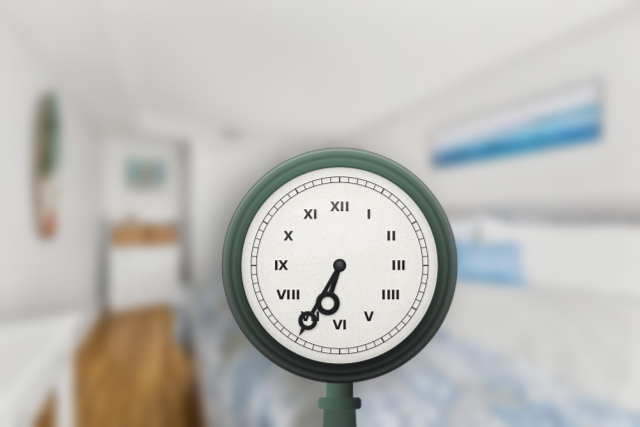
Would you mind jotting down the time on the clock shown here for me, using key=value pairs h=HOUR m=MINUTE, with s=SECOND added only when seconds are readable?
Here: h=6 m=35
